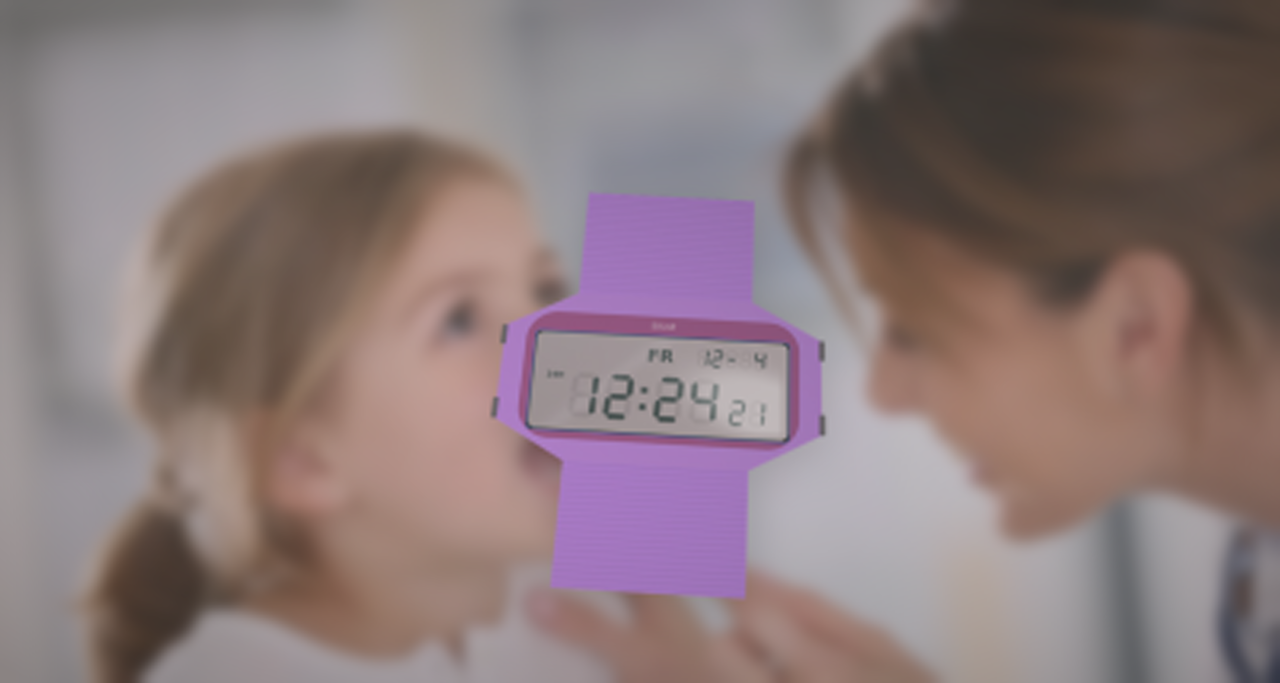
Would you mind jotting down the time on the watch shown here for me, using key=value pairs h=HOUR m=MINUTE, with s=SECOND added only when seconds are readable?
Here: h=12 m=24 s=21
